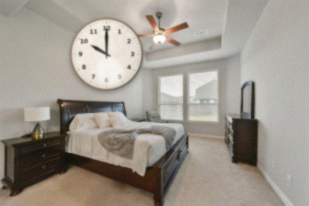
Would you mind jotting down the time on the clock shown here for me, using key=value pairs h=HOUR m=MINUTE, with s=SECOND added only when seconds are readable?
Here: h=10 m=0
